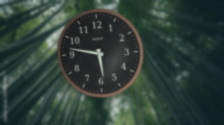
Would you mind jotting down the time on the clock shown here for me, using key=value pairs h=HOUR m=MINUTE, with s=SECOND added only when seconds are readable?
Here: h=5 m=47
